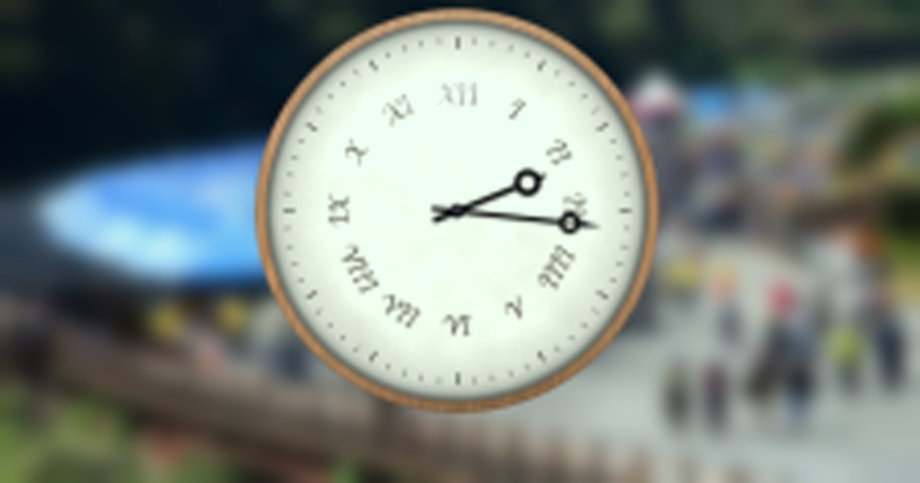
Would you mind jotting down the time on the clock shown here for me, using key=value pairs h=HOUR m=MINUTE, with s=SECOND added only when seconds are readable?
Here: h=2 m=16
